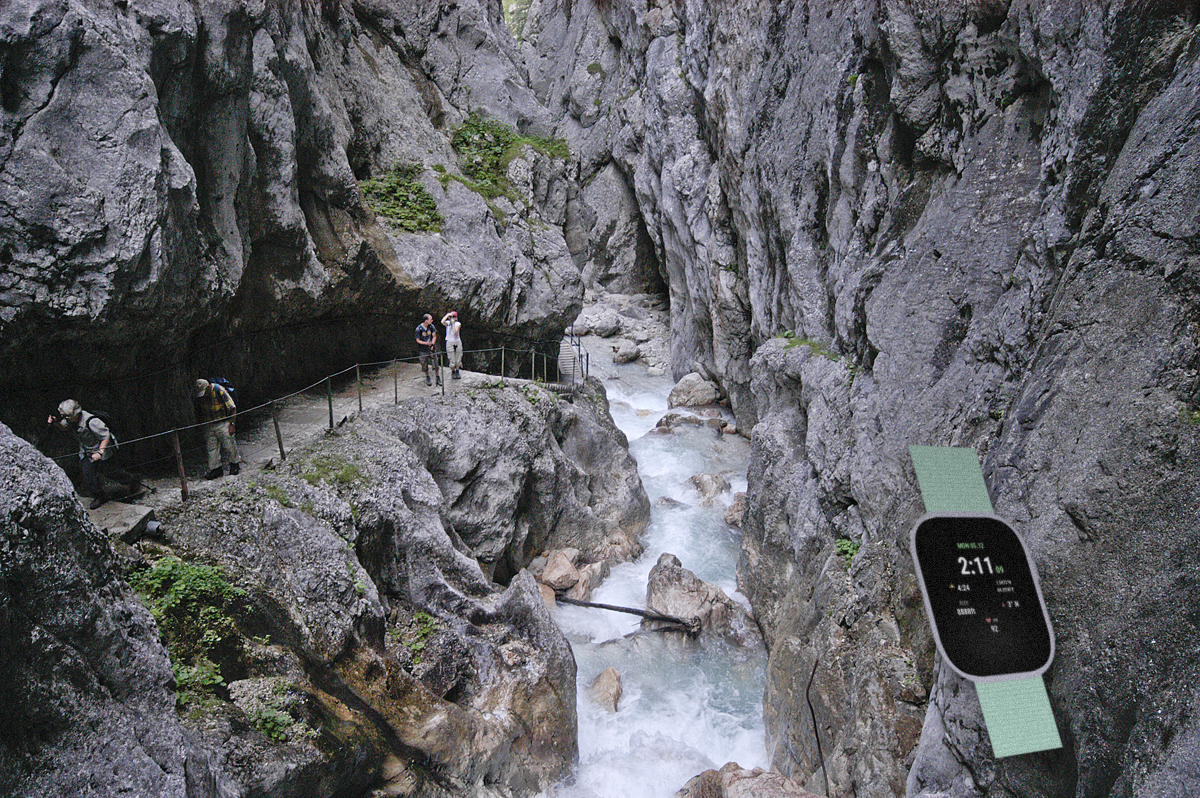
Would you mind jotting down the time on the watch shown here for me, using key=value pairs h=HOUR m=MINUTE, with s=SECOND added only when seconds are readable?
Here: h=2 m=11 s=9
